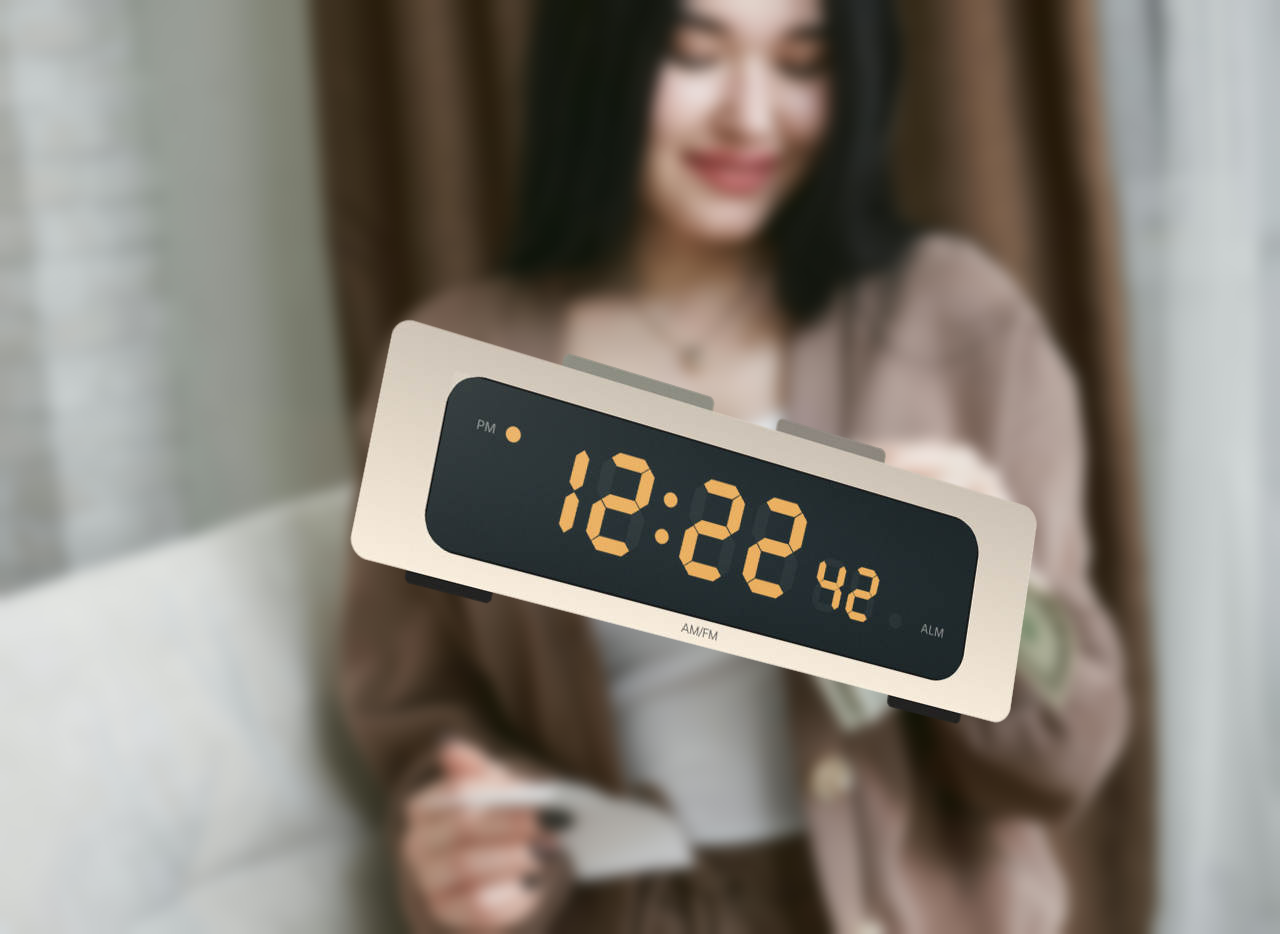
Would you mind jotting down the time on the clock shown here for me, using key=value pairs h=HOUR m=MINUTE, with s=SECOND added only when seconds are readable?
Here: h=12 m=22 s=42
